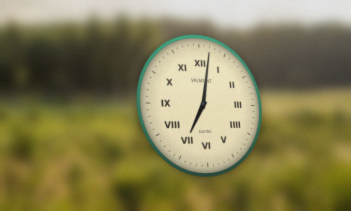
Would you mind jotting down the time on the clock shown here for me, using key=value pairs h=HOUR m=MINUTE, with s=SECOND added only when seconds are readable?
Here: h=7 m=2
